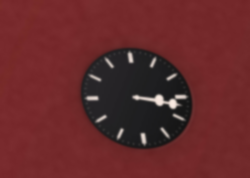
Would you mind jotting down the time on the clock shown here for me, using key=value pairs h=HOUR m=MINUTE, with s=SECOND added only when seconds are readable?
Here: h=3 m=17
